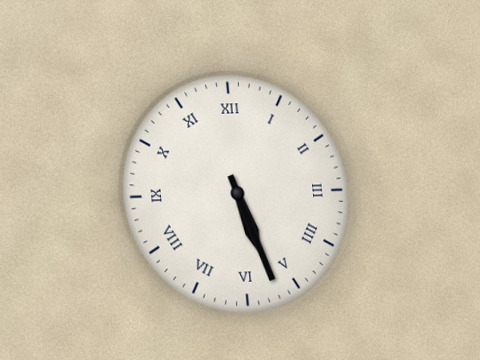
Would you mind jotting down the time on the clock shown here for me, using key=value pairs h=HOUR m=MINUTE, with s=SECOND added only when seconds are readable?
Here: h=5 m=27
